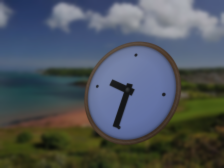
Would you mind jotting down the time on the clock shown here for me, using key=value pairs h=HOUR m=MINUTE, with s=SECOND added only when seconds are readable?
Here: h=9 m=31
